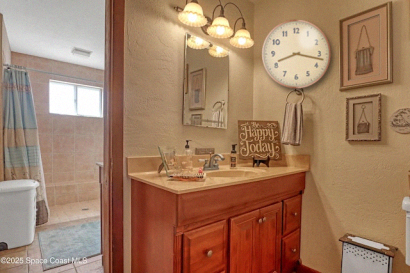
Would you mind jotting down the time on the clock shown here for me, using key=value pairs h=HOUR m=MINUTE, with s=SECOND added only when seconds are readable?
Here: h=8 m=17
